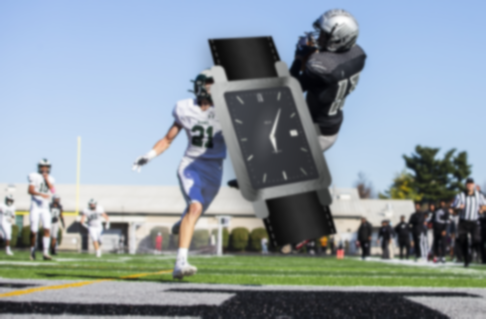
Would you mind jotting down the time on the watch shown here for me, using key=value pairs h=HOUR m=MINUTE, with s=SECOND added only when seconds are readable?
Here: h=6 m=6
